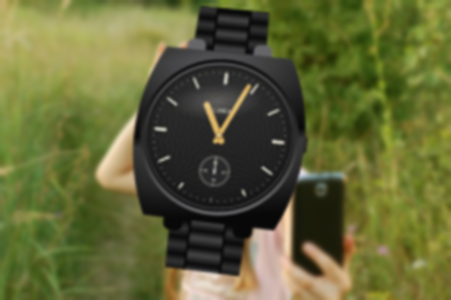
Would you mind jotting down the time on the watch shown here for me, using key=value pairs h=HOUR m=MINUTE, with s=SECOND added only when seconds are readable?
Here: h=11 m=4
